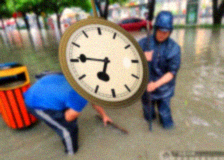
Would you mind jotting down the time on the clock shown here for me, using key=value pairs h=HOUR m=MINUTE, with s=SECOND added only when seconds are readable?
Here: h=6 m=46
